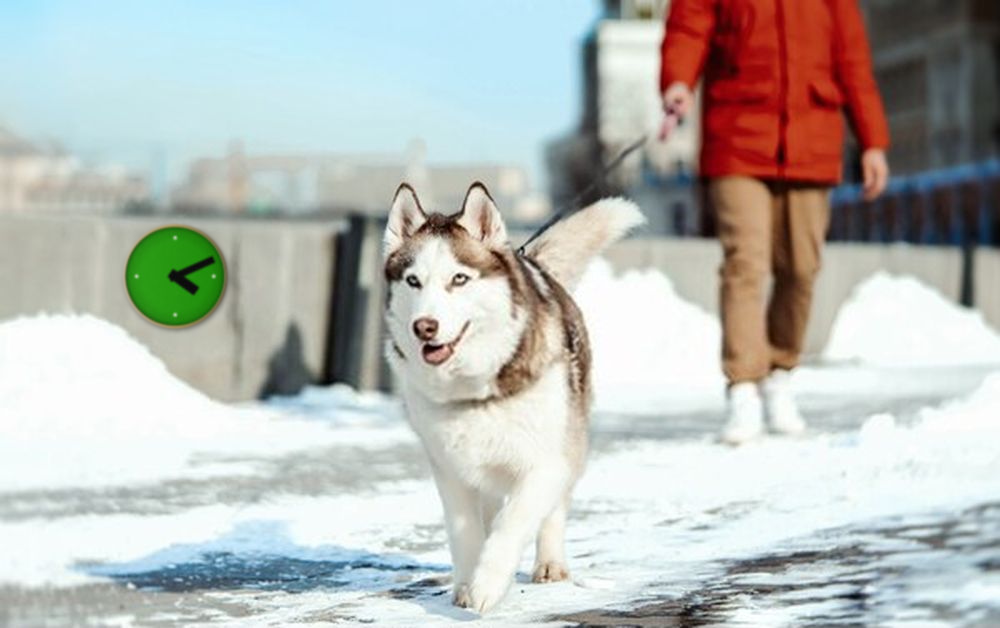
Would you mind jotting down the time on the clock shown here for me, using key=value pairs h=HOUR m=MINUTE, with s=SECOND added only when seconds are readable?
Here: h=4 m=11
